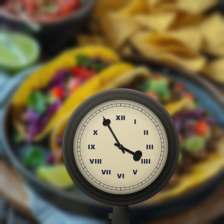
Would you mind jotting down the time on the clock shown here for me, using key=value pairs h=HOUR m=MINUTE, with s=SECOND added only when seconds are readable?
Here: h=3 m=55
